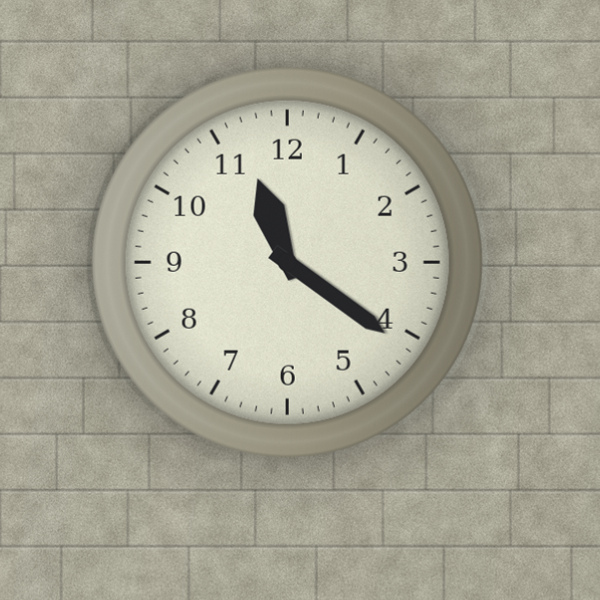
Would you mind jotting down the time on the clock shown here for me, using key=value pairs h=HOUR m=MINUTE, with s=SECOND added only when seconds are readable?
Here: h=11 m=21
